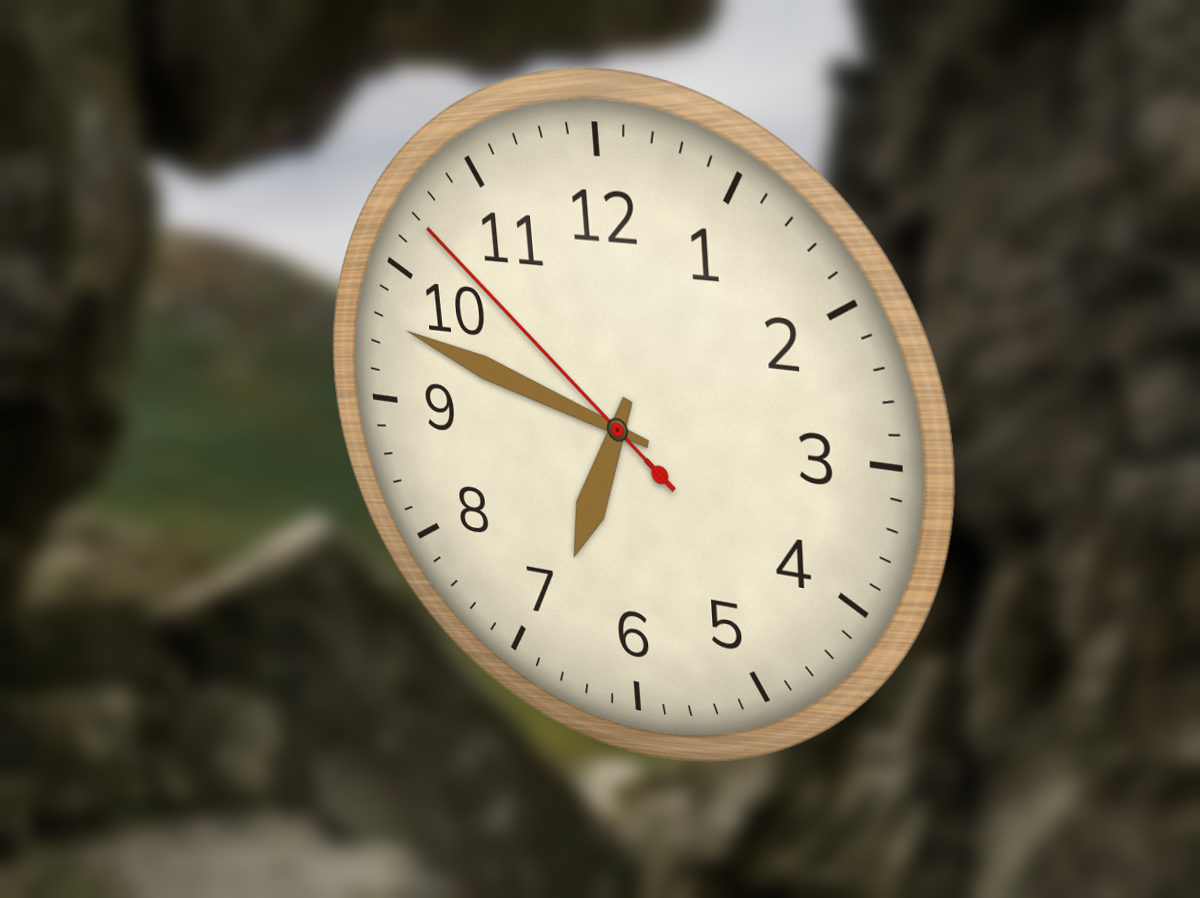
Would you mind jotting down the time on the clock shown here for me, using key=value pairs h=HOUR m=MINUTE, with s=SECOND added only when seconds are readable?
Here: h=6 m=47 s=52
